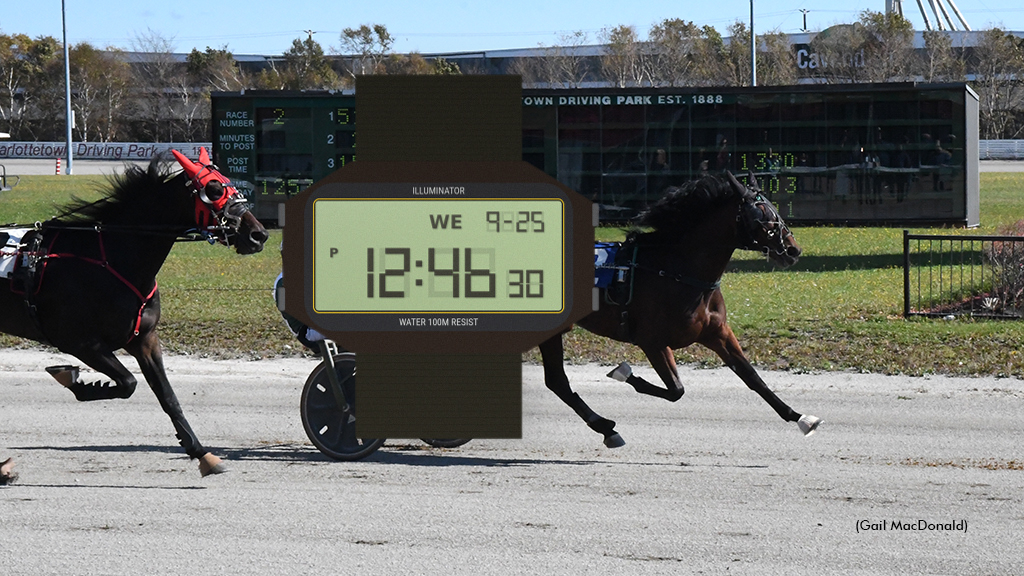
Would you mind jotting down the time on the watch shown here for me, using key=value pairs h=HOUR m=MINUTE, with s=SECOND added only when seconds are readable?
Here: h=12 m=46 s=30
